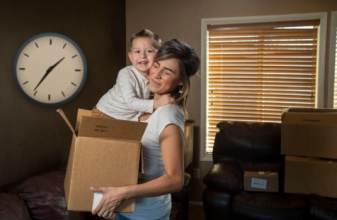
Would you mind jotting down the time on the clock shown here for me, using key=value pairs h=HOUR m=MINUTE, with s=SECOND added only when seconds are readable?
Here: h=1 m=36
